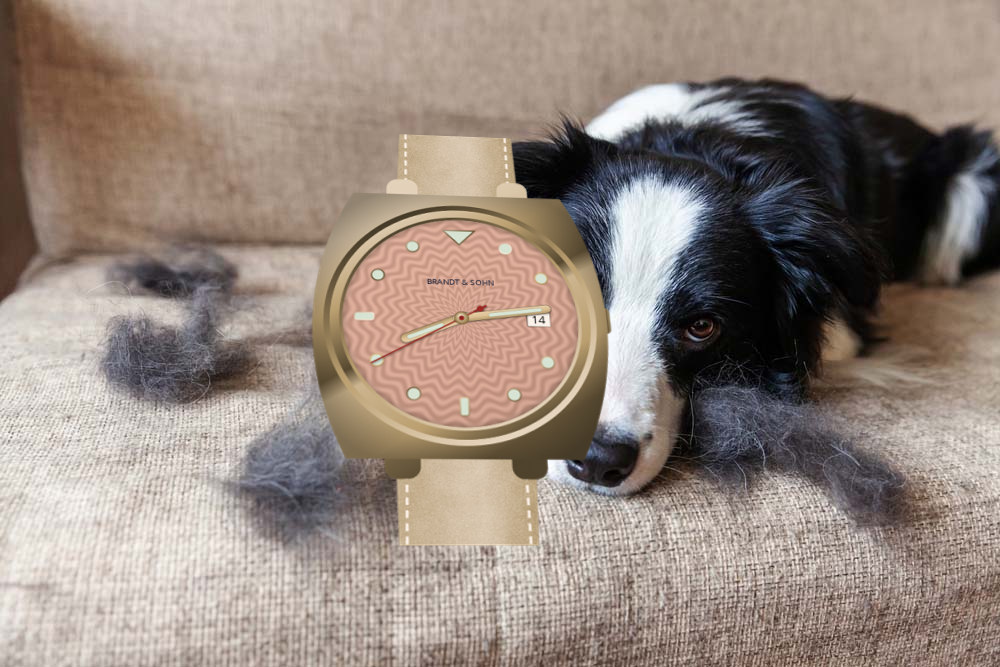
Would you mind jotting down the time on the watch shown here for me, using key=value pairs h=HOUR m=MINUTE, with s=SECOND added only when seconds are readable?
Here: h=8 m=13 s=40
